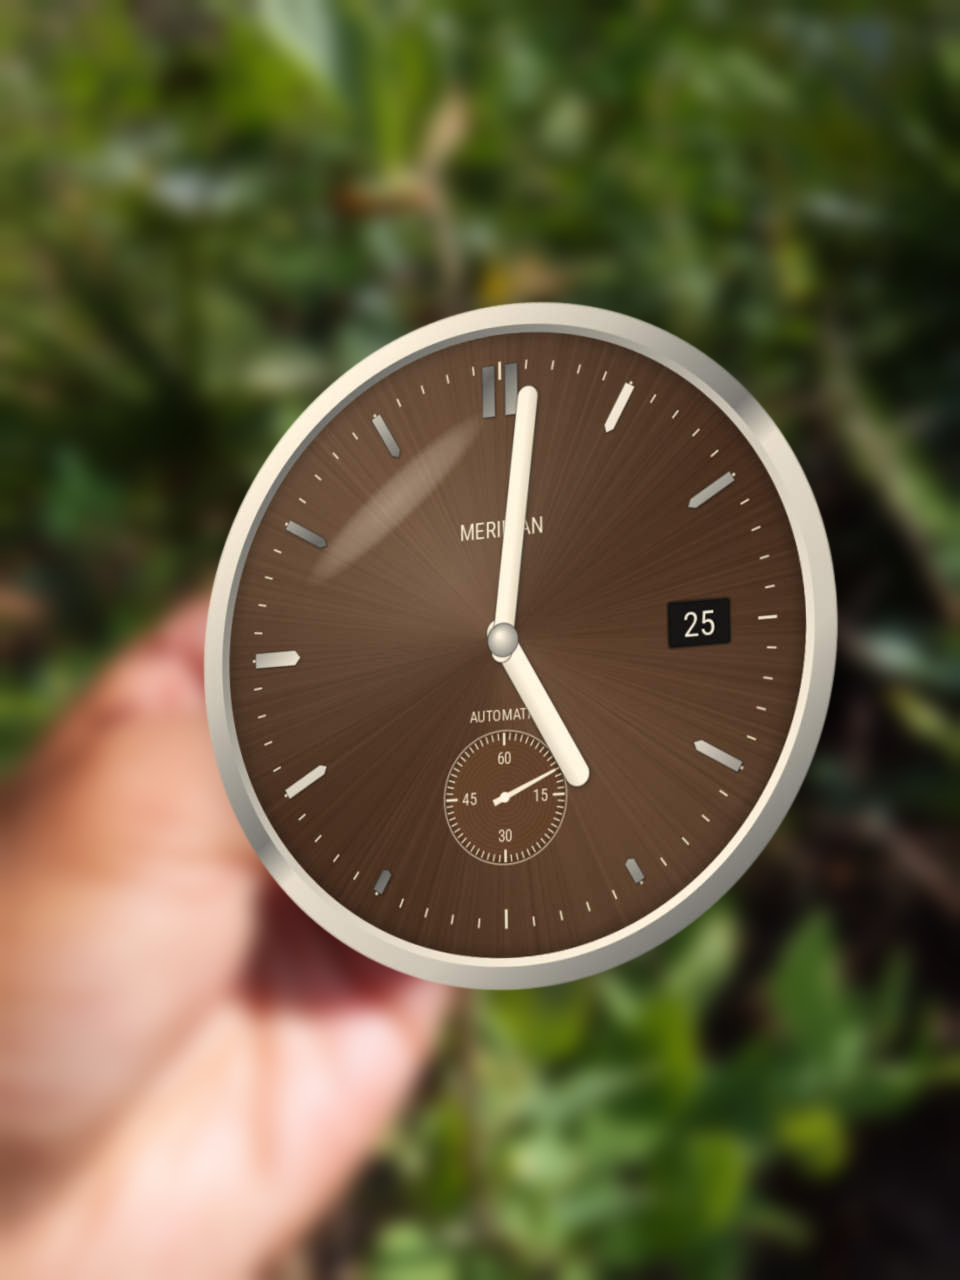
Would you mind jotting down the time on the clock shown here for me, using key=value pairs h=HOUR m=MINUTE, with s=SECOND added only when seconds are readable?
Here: h=5 m=1 s=11
